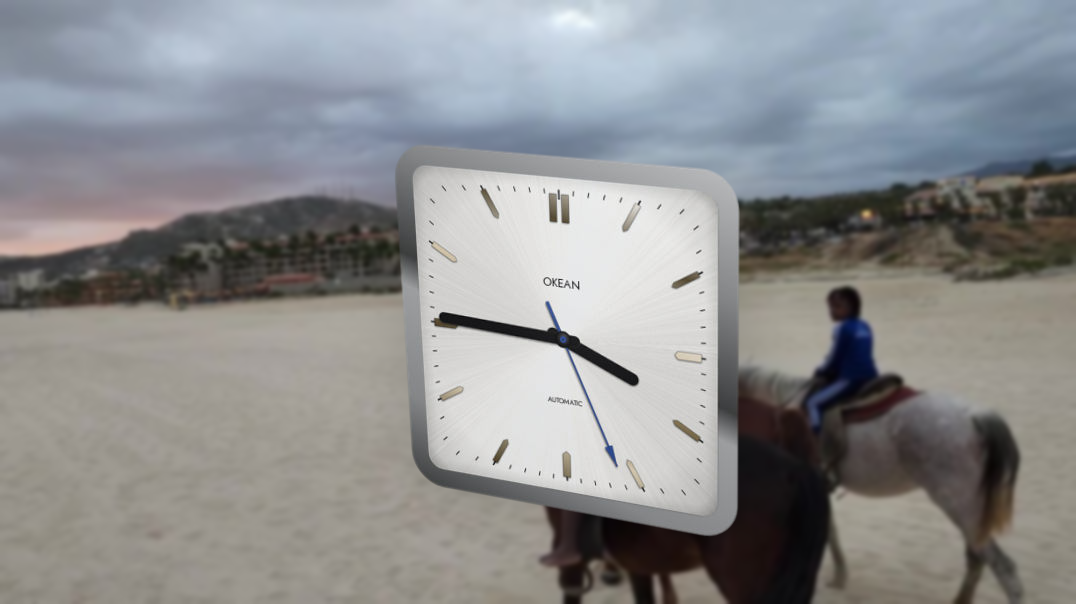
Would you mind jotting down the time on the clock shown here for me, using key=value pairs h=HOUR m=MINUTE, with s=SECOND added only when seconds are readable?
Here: h=3 m=45 s=26
